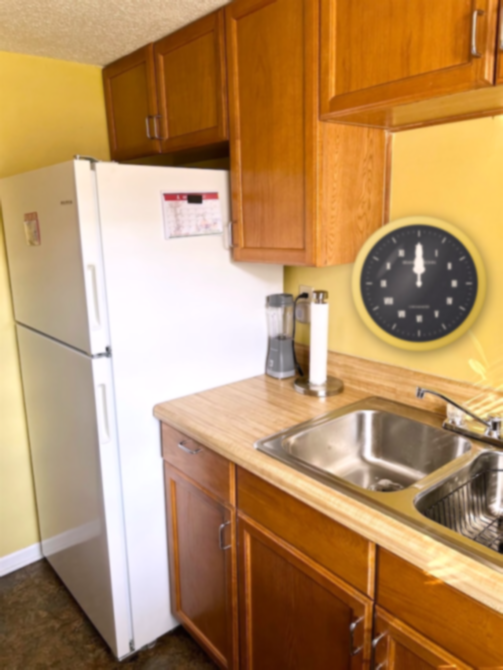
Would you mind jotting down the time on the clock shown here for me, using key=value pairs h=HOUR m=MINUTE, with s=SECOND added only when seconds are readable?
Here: h=12 m=0
